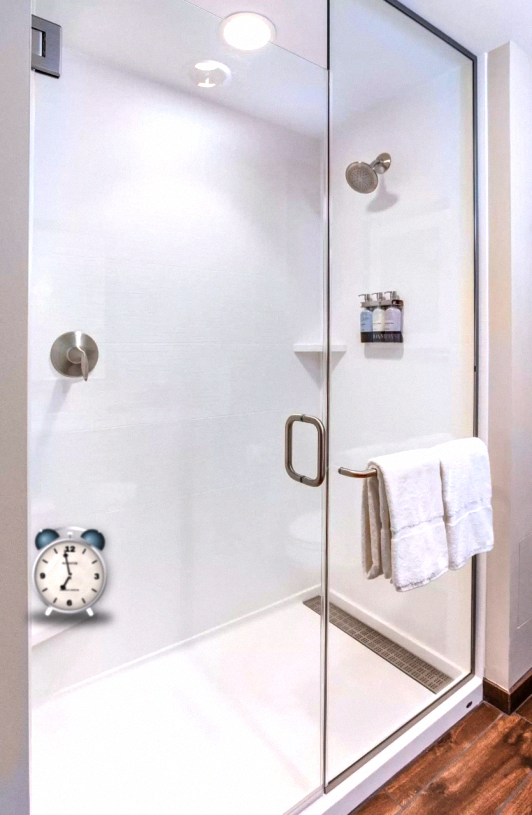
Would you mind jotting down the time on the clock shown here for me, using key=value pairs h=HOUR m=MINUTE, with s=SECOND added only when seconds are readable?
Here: h=6 m=58
